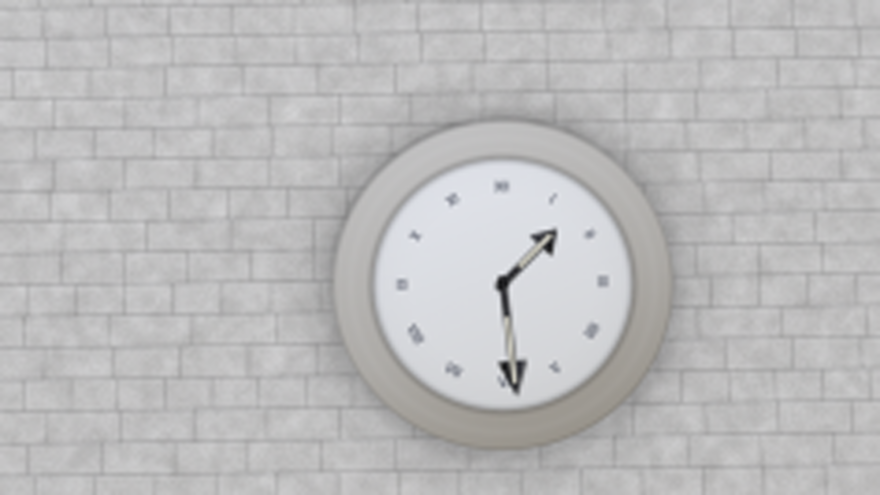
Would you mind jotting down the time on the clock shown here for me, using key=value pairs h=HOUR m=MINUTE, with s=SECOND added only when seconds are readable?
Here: h=1 m=29
